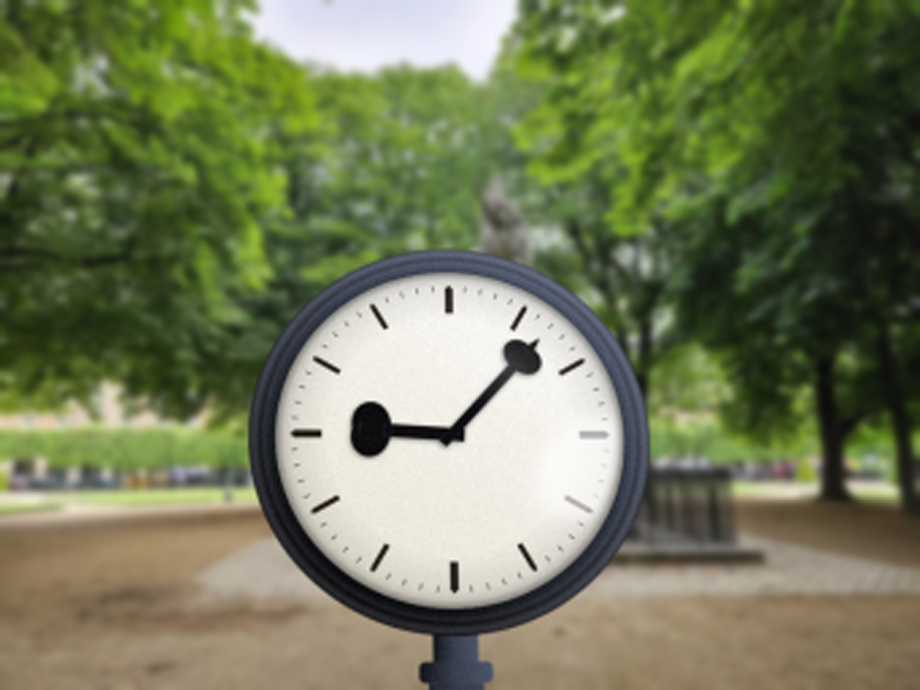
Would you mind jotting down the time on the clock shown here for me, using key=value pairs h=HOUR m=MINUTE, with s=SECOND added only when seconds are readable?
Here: h=9 m=7
